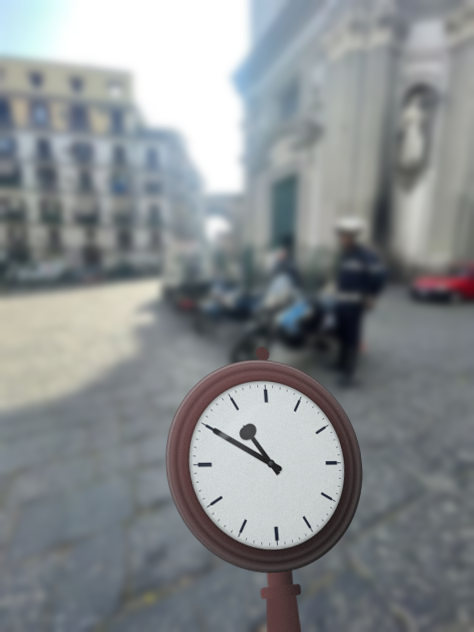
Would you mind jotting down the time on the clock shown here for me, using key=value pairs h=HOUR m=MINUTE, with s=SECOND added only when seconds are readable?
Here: h=10 m=50
